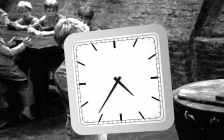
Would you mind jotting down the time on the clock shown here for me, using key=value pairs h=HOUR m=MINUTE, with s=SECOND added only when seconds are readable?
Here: h=4 m=36
